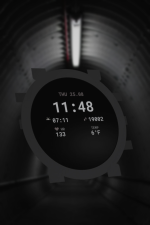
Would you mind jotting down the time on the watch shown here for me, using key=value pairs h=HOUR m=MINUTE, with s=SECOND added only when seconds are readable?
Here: h=11 m=48
